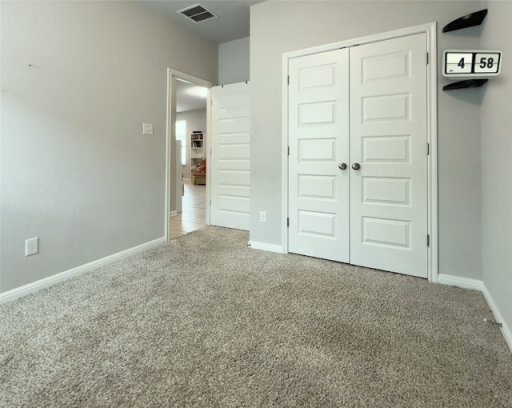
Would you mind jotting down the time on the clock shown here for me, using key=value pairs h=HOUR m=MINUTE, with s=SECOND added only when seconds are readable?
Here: h=4 m=58
